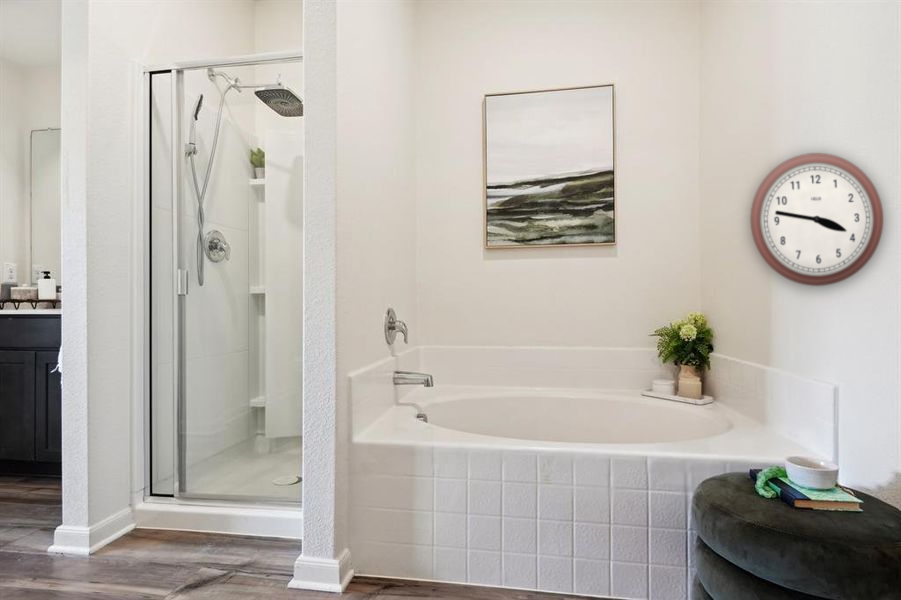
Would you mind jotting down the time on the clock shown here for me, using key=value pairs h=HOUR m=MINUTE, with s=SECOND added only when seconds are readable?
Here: h=3 m=47
